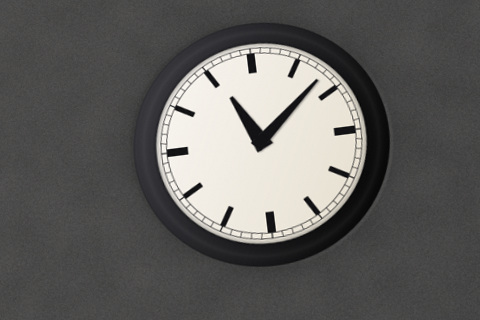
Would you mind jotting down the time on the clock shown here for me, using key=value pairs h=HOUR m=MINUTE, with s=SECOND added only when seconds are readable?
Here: h=11 m=8
